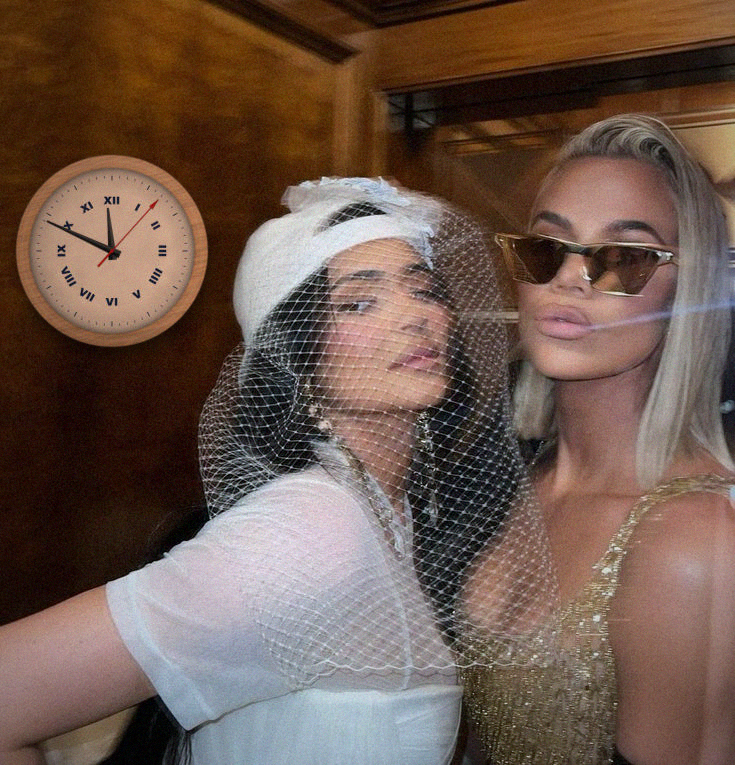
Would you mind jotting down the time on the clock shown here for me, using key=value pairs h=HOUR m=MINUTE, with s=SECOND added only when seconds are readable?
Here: h=11 m=49 s=7
